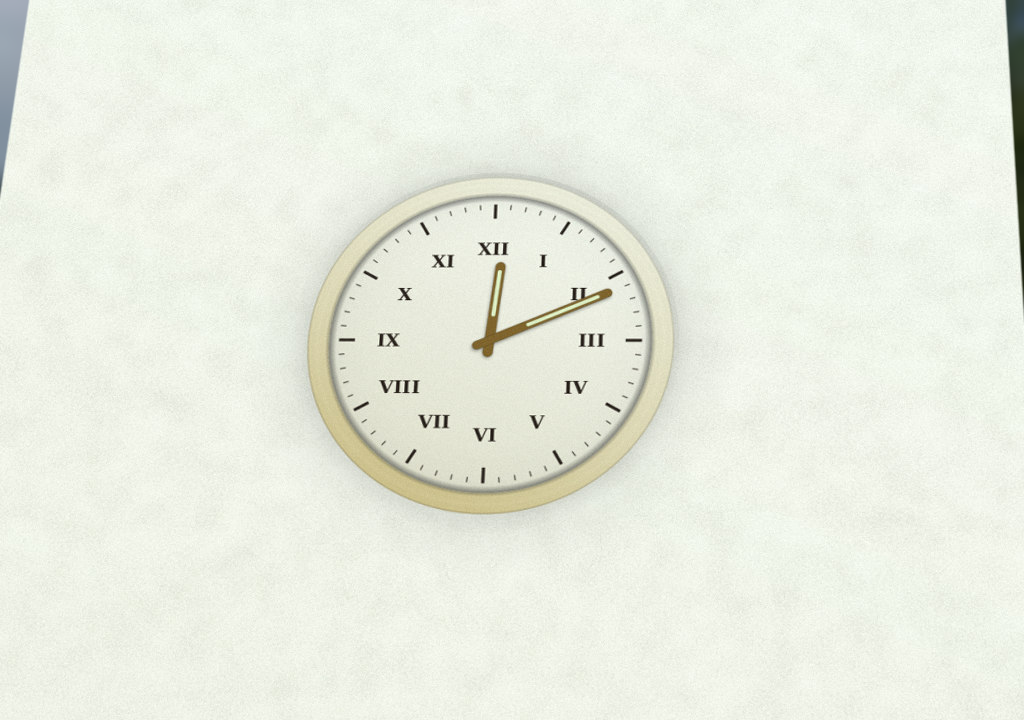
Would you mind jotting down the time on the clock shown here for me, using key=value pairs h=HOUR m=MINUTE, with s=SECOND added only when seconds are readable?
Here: h=12 m=11
